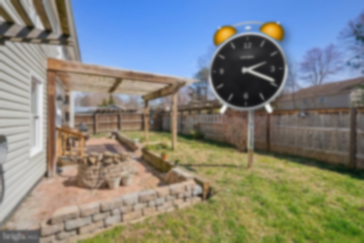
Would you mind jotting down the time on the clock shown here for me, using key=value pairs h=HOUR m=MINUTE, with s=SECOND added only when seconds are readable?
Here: h=2 m=19
